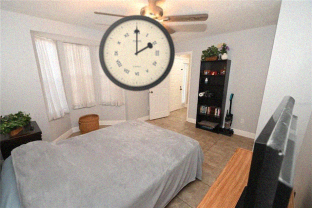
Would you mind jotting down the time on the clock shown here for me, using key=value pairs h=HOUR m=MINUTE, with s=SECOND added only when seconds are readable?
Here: h=2 m=0
